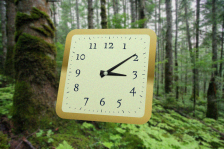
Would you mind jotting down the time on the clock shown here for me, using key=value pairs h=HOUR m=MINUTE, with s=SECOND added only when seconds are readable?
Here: h=3 m=9
